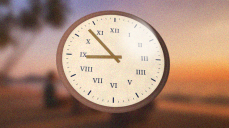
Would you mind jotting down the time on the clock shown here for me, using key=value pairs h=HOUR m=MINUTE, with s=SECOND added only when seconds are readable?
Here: h=8 m=53
